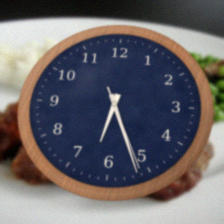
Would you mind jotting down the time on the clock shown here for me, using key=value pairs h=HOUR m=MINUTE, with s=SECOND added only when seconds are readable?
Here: h=6 m=26 s=26
